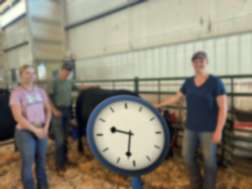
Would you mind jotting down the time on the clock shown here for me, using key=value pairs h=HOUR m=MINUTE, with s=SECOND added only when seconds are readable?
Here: h=9 m=32
